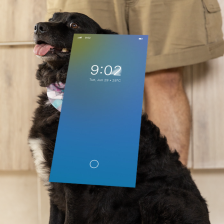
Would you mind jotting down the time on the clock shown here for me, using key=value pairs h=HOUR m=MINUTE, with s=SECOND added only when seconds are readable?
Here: h=9 m=2
